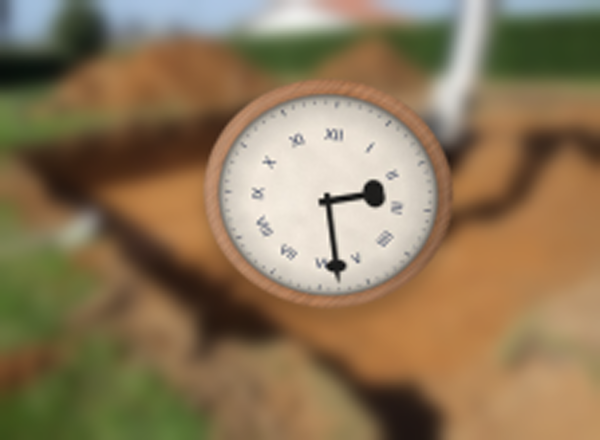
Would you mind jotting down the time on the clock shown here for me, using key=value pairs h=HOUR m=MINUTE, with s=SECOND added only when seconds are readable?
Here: h=2 m=28
